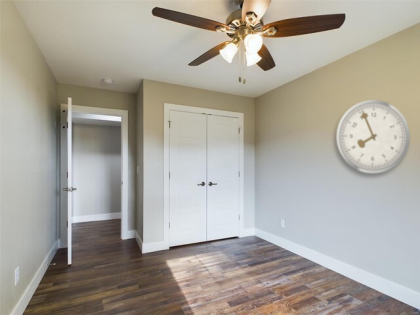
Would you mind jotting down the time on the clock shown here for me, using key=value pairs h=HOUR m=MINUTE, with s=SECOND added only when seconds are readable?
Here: h=7 m=56
